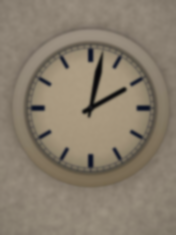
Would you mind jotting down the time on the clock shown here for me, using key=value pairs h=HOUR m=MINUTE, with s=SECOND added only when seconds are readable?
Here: h=2 m=2
